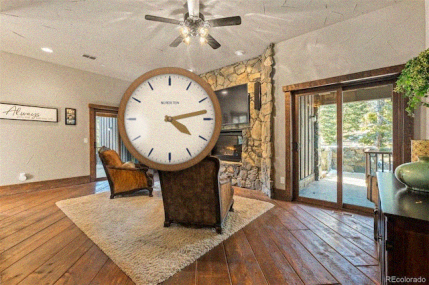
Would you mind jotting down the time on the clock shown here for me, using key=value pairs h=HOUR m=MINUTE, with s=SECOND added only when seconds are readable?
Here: h=4 m=13
